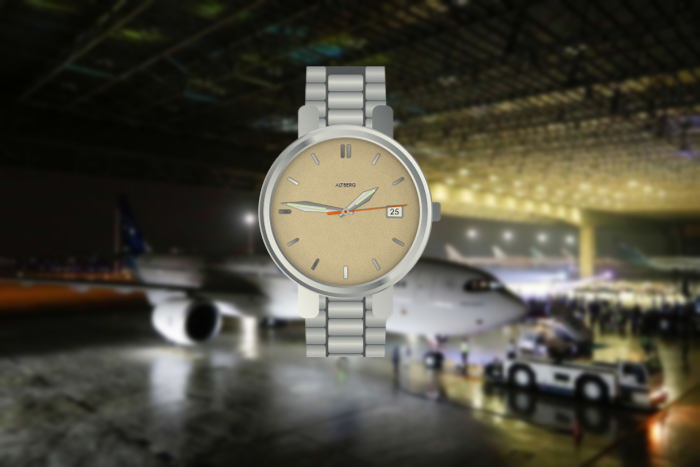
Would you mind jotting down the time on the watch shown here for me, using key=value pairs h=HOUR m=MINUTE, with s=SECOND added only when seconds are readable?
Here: h=1 m=46 s=14
